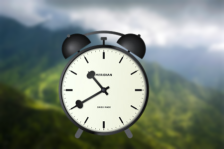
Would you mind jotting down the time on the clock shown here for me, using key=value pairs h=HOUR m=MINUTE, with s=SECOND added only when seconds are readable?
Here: h=10 m=40
